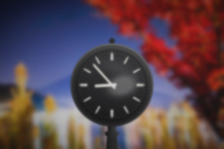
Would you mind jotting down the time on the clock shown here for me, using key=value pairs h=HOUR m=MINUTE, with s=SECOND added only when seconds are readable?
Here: h=8 m=53
